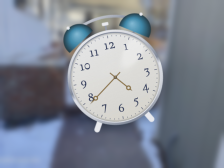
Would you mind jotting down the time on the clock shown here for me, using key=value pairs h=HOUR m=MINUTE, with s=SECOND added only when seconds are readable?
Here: h=4 m=39
